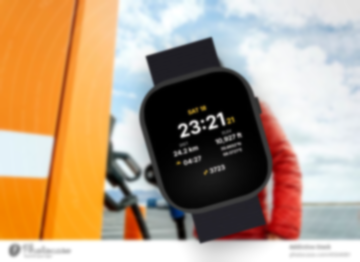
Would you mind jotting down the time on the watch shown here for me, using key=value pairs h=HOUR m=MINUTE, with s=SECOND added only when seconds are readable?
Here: h=23 m=21
